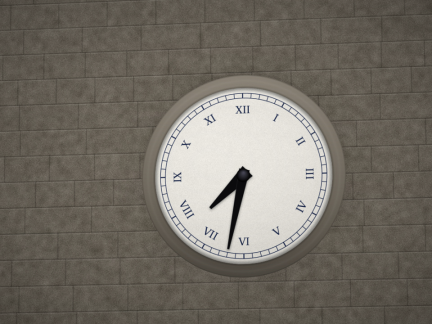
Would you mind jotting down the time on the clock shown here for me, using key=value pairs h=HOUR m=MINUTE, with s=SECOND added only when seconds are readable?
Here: h=7 m=32
